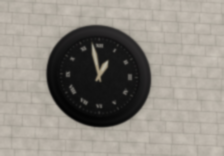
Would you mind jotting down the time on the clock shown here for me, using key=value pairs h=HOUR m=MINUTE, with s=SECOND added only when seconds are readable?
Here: h=12 m=58
